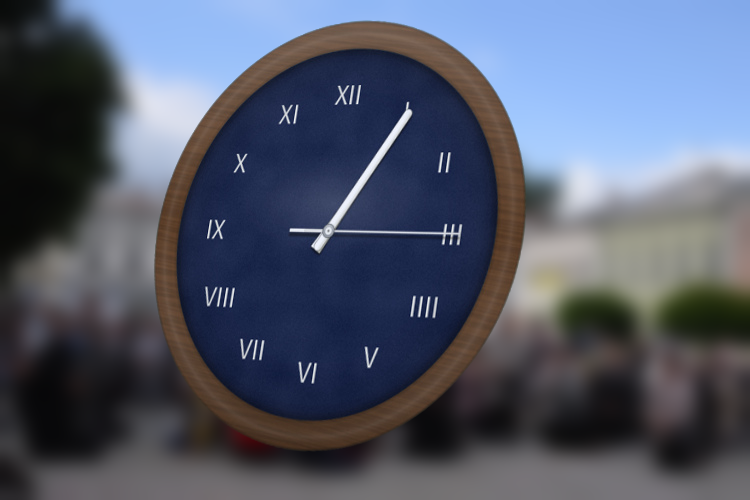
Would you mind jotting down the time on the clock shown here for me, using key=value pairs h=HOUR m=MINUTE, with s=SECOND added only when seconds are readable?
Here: h=1 m=5 s=15
